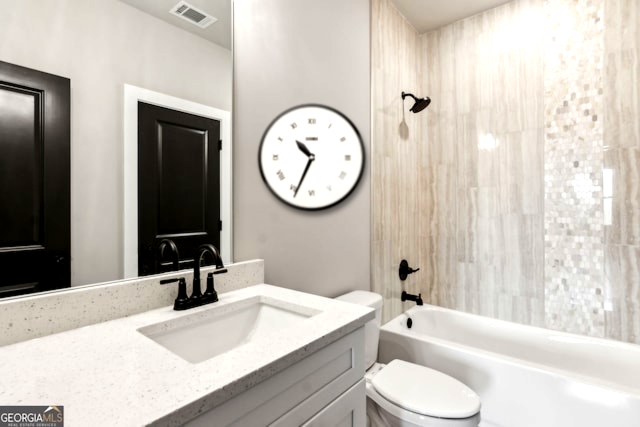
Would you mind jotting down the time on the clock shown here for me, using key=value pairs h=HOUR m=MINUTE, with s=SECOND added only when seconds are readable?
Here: h=10 m=34
